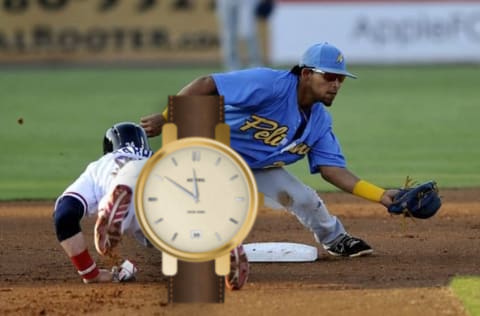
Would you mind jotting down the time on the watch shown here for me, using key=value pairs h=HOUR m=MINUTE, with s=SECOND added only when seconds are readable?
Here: h=11 m=51
